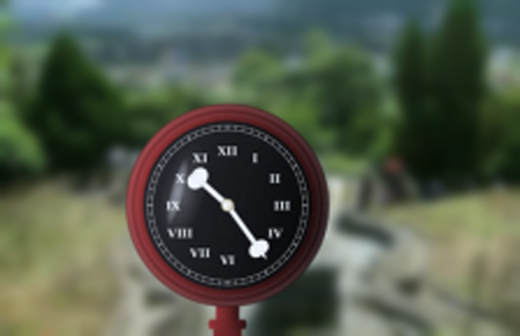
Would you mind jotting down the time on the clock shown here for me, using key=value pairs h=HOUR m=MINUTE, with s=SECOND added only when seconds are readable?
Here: h=10 m=24
